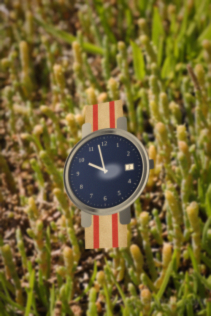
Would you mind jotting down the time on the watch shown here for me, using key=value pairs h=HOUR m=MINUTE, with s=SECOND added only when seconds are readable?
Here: h=9 m=58
